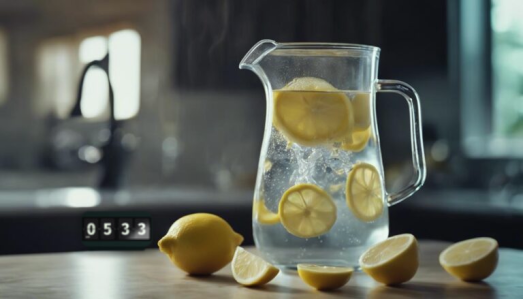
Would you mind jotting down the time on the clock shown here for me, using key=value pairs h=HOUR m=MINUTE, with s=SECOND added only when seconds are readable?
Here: h=5 m=33
